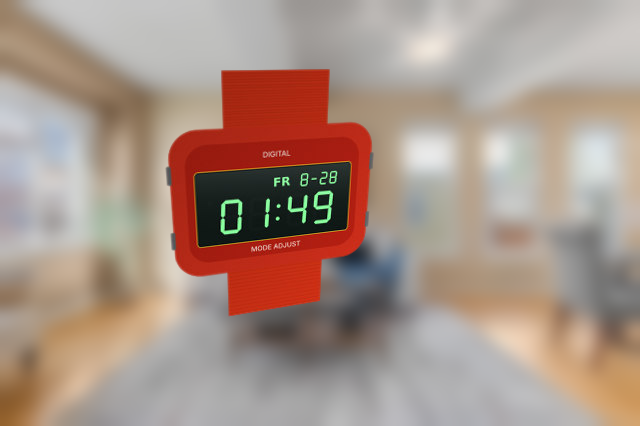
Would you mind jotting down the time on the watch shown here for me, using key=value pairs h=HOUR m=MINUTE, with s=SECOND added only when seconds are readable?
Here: h=1 m=49
